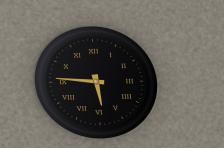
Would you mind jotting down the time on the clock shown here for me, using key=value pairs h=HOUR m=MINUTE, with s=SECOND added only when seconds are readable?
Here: h=5 m=46
